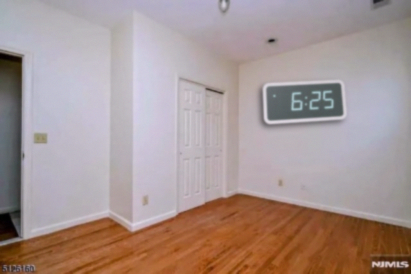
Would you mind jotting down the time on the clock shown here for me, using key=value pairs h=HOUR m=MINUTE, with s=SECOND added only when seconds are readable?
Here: h=6 m=25
